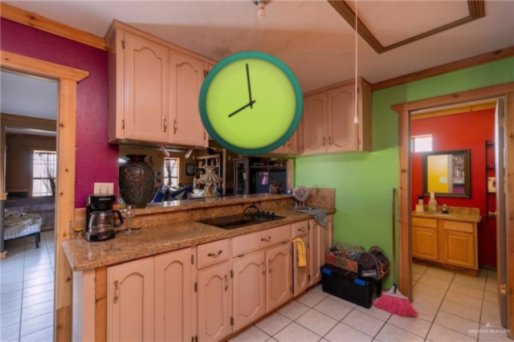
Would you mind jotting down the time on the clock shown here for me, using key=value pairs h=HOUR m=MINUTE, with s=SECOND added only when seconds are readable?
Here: h=7 m=59
